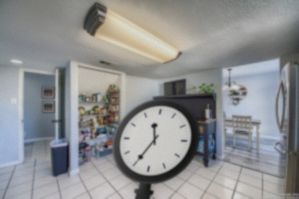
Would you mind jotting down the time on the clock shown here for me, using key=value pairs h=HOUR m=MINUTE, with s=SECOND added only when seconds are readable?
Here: h=11 m=35
